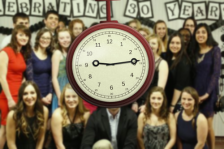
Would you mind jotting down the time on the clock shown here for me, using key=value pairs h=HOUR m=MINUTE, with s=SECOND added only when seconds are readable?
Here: h=9 m=14
